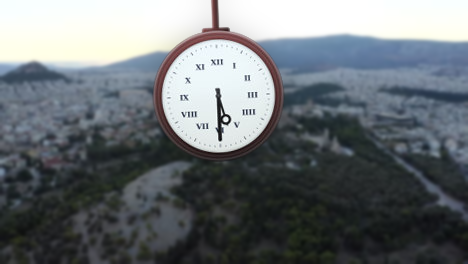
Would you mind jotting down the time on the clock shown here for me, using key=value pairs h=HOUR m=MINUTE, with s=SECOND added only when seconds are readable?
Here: h=5 m=30
